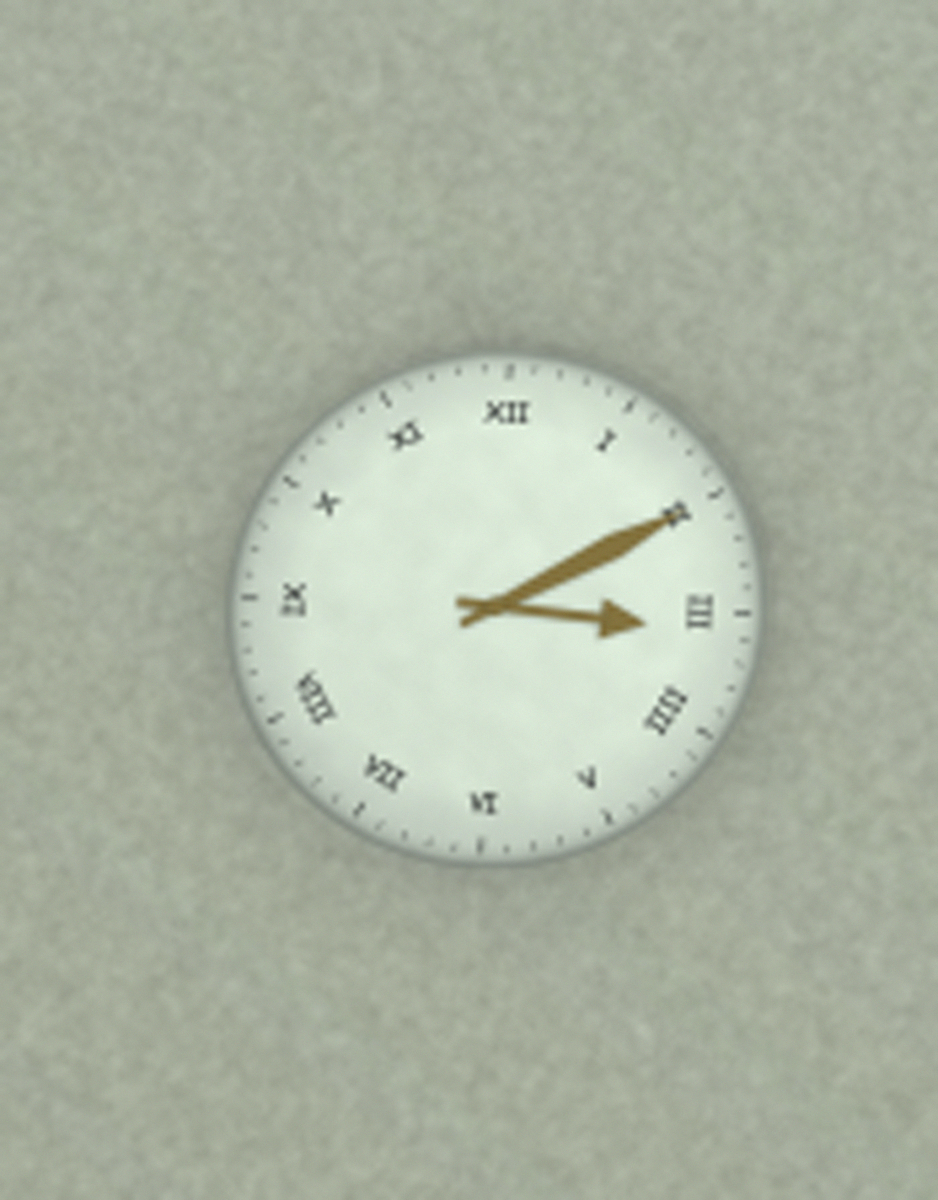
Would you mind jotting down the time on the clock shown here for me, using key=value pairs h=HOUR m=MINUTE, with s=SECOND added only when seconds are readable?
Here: h=3 m=10
